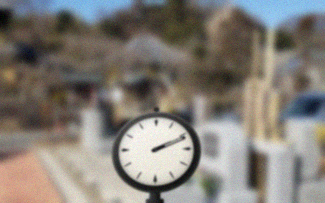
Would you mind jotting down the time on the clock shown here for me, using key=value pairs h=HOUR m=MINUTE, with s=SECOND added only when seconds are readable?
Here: h=2 m=11
